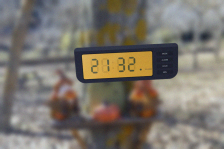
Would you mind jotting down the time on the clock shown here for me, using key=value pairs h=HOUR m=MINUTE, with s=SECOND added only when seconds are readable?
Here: h=21 m=32
